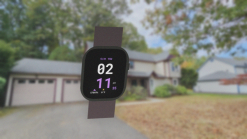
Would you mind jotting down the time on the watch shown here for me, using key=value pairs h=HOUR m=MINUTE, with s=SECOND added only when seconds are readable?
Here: h=2 m=11
